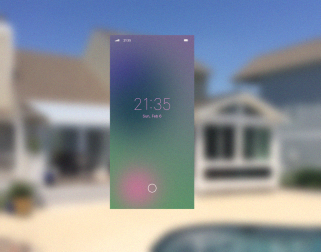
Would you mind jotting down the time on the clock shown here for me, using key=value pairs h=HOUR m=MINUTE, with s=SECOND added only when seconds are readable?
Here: h=21 m=35
